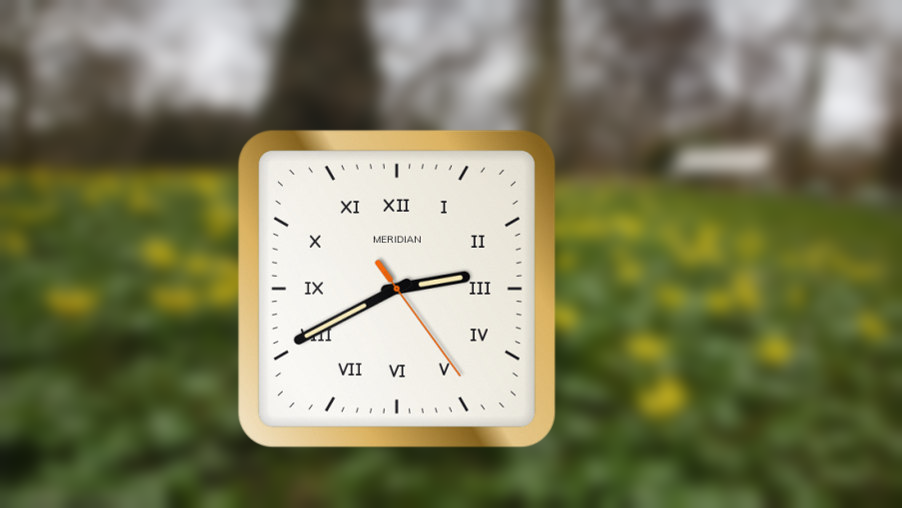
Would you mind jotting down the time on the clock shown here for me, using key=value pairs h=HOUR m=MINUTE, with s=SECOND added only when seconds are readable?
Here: h=2 m=40 s=24
